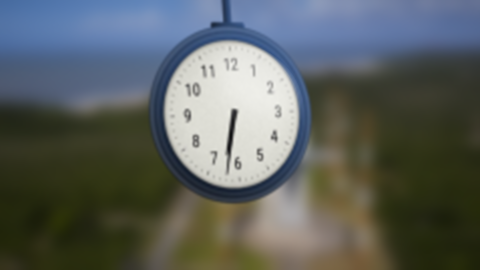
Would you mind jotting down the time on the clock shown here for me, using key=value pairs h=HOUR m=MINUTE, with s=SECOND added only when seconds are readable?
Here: h=6 m=32
